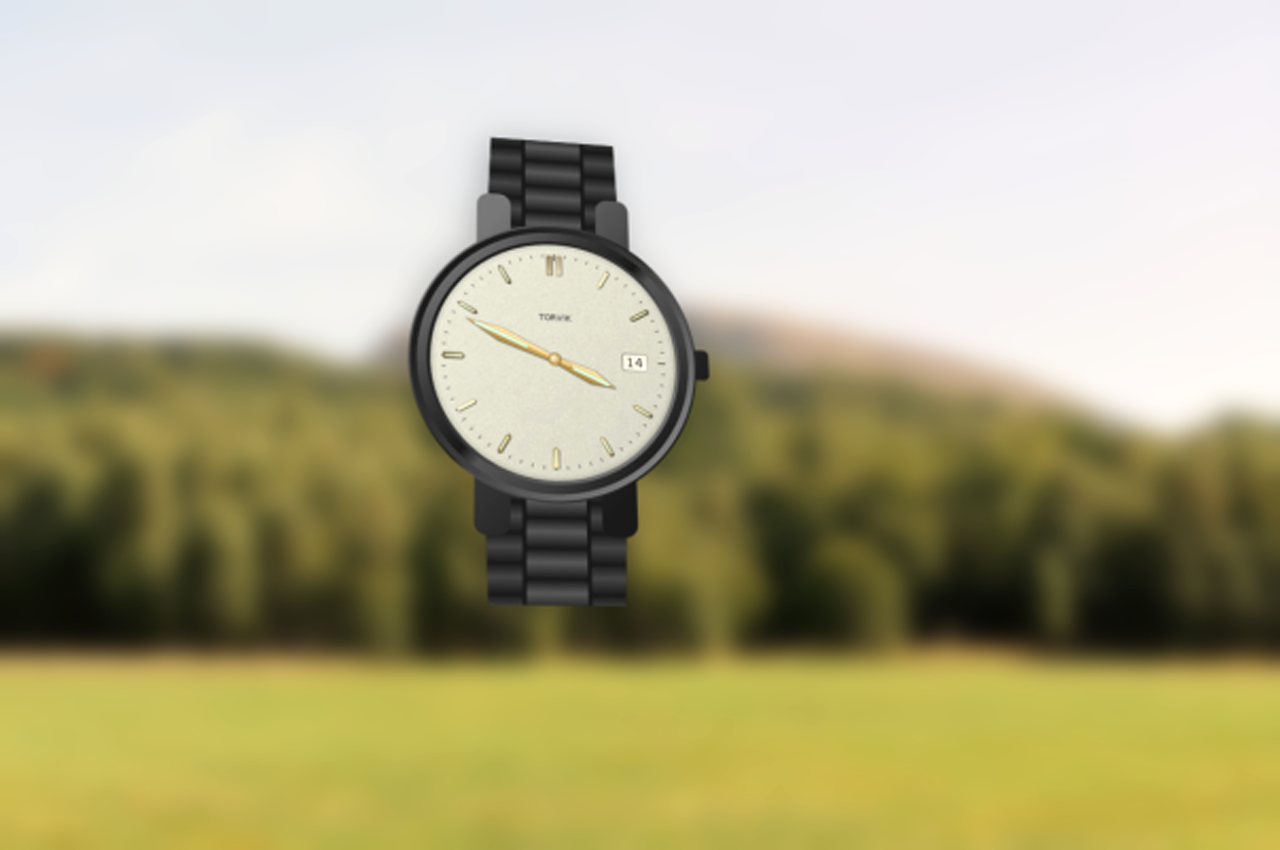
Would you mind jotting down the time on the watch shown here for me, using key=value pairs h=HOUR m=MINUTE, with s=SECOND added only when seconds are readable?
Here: h=3 m=49
